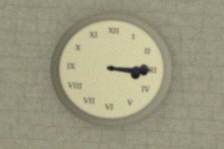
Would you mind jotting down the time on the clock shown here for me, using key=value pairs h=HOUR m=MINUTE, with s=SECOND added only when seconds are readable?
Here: h=3 m=15
